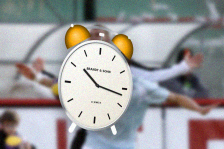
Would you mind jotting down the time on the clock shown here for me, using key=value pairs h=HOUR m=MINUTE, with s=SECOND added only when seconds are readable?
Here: h=10 m=17
